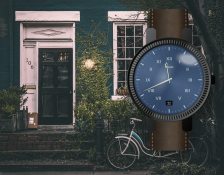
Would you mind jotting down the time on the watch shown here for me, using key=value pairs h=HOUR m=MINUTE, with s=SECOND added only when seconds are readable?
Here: h=11 m=41
